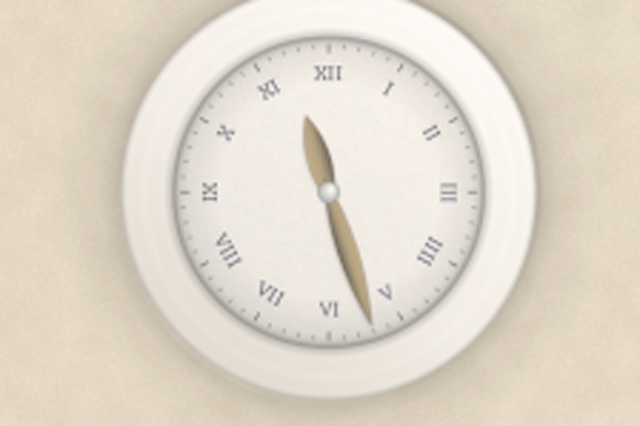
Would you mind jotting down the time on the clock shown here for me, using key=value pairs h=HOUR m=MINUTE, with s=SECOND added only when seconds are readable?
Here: h=11 m=27
